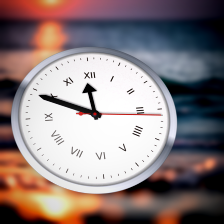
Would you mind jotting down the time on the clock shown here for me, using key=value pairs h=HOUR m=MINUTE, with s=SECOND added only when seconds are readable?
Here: h=11 m=49 s=16
